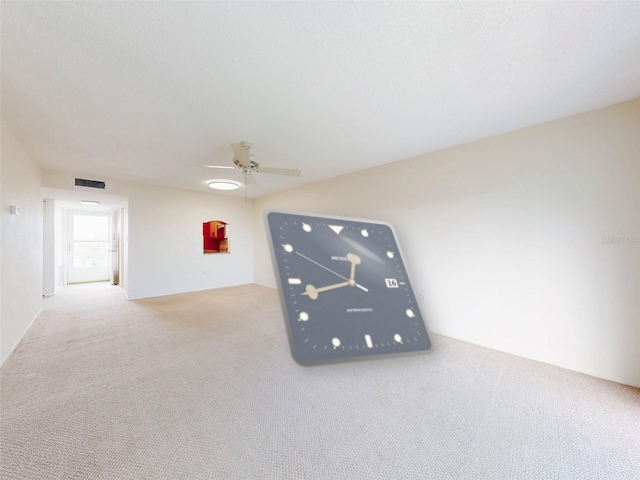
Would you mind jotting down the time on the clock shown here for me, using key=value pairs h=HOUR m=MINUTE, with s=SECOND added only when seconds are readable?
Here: h=12 m=42 s=50
